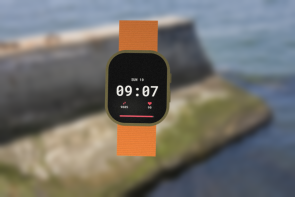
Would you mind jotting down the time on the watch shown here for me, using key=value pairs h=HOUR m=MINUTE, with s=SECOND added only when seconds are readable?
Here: h=9 m=7
